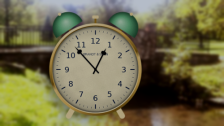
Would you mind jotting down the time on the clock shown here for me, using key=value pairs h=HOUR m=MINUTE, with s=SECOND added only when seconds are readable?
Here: h=12 m=53
